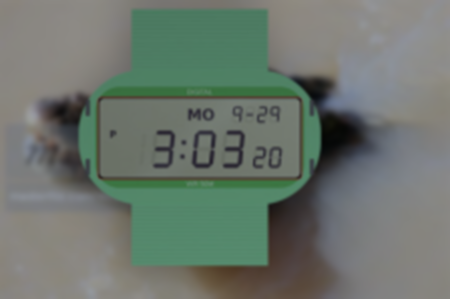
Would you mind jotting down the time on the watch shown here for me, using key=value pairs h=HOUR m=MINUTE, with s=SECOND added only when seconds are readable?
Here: h=3 m=3 s=20
